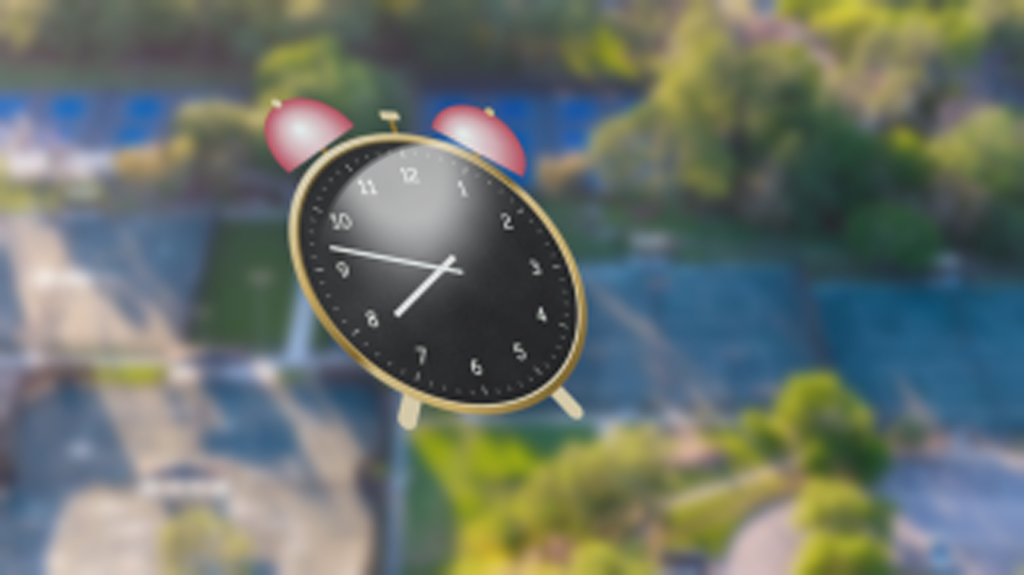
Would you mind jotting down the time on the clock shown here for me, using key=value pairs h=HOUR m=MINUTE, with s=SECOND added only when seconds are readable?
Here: h=7 m=47
